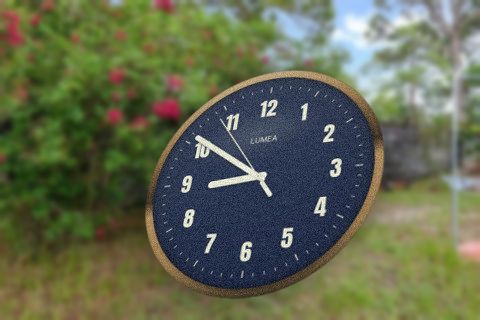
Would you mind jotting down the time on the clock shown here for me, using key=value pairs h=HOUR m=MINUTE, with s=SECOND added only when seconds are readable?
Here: h=8 m=50 s=54
